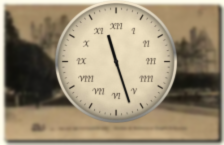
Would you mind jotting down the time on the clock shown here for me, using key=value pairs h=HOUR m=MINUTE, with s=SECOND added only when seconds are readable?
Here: h=11 m=27
